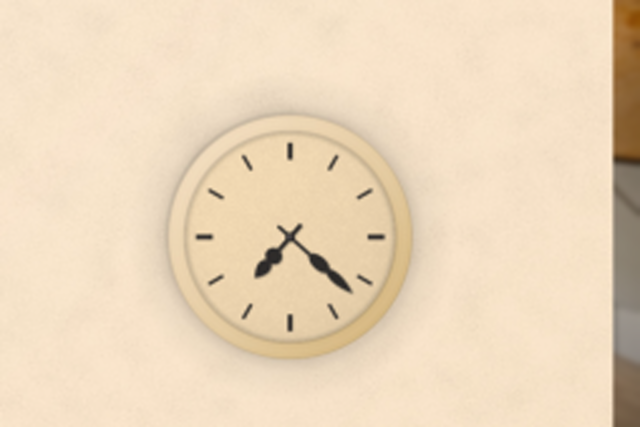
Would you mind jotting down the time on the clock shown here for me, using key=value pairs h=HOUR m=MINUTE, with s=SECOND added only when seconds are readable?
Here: h=7 m=22
